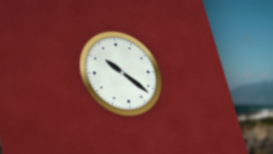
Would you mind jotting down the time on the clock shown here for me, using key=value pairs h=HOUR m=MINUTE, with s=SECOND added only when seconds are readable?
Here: h=10 m=22
